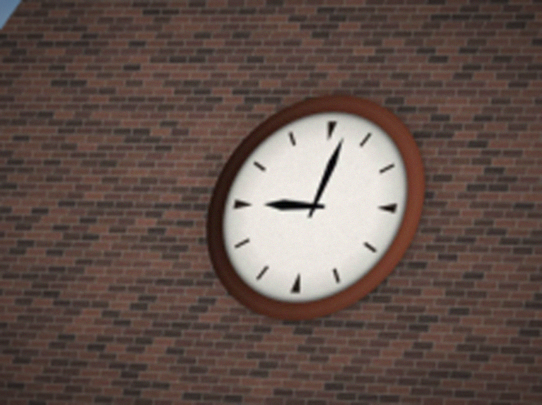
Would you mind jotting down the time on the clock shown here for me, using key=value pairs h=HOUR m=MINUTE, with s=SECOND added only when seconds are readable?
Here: h=9 m=2
